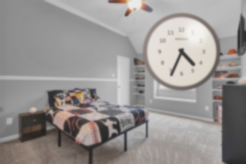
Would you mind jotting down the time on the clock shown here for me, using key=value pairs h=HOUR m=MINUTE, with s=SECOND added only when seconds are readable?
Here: h=4 m=34
